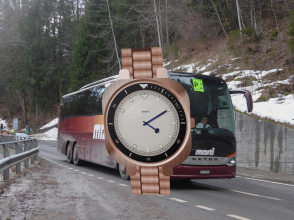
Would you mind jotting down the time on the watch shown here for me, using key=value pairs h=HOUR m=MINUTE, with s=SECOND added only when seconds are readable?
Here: h=4 m=10
